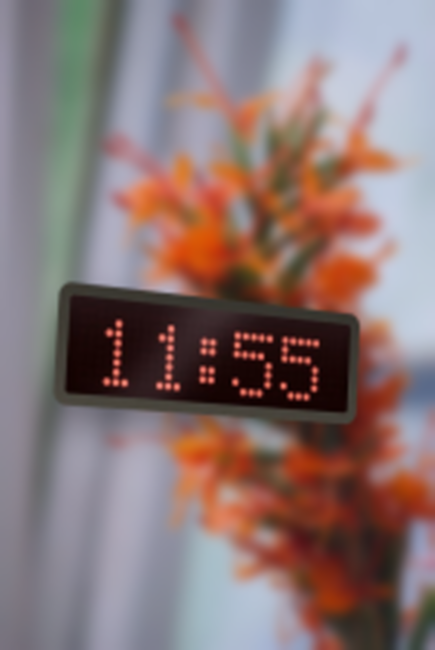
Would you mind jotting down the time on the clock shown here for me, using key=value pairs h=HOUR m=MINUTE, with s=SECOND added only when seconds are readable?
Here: h=11 m=55
